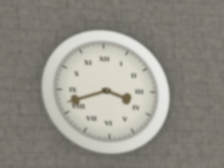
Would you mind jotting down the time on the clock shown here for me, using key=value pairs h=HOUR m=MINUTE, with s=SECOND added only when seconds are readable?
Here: h=3 m=42
